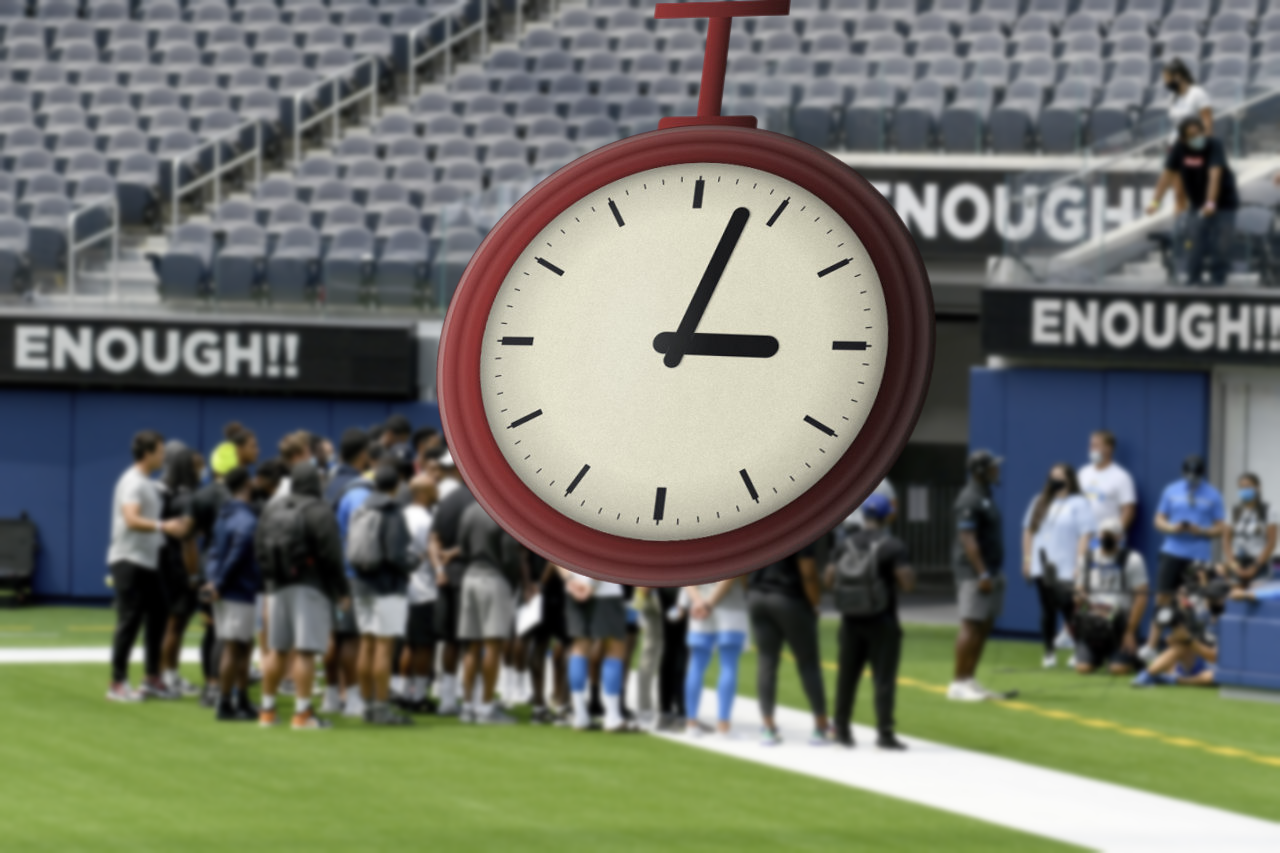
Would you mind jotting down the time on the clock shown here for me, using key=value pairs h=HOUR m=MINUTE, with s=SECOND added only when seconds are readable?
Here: h=3 m=3
